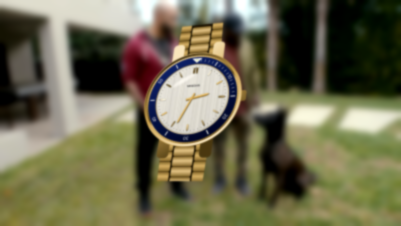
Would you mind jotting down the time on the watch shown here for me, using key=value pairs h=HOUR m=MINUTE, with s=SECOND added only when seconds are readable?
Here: h=2 m=34
